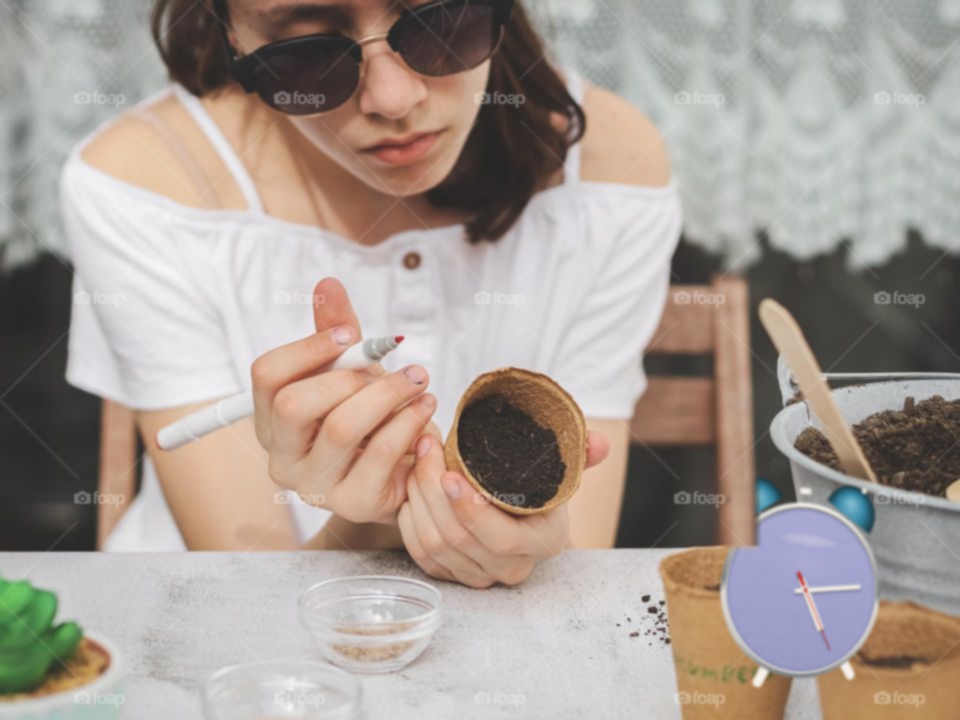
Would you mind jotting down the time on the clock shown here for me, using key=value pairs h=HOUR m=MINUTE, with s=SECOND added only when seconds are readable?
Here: h=5 m=14 s=26
